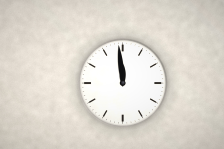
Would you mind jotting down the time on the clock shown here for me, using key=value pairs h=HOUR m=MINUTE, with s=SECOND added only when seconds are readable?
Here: h=11 m=59
